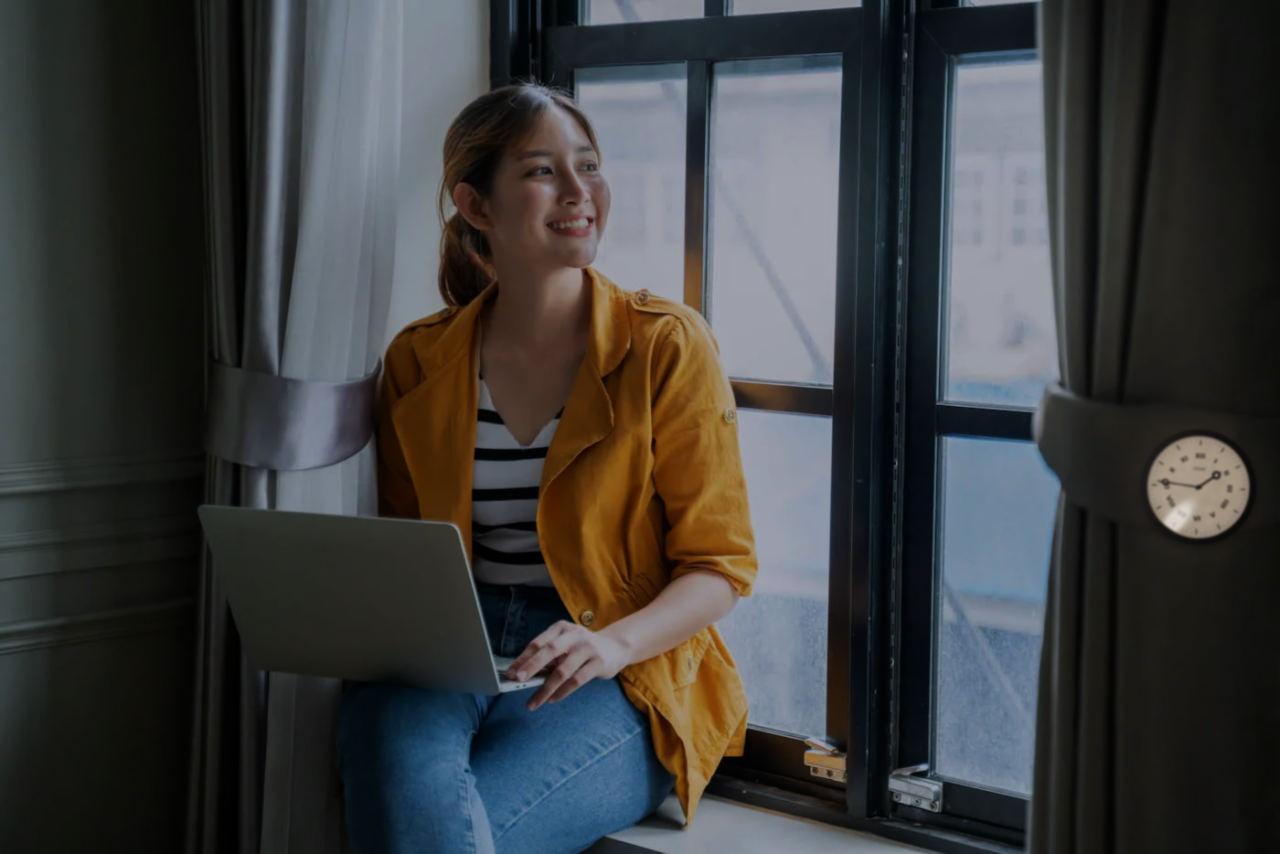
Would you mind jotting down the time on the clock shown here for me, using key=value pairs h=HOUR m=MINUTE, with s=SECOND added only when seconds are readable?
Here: h=1 m=46
